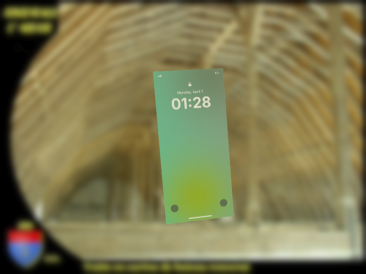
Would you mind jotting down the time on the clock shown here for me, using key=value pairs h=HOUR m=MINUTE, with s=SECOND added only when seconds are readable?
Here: h=1 m=28
